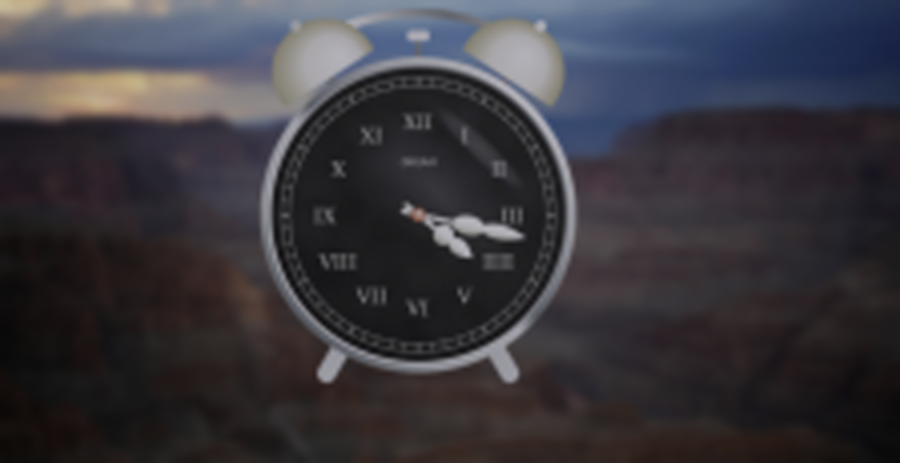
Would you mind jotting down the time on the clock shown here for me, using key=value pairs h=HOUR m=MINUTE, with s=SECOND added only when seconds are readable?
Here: h=4 m=17
